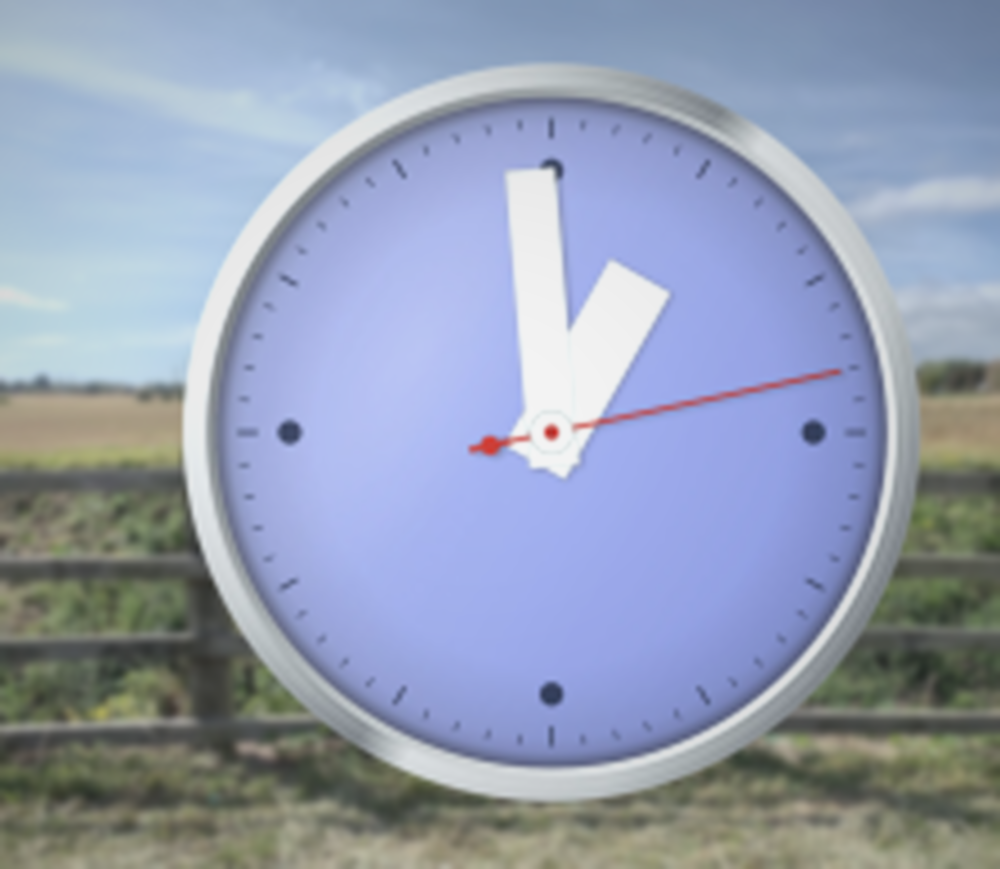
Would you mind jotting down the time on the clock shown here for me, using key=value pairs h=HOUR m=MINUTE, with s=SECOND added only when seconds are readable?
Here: h=12 m=59 s=13
